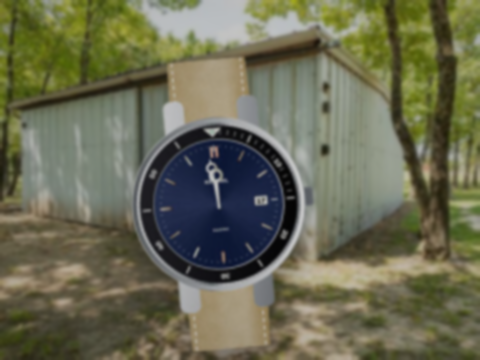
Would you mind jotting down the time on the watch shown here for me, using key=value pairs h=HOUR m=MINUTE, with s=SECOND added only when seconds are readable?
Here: h=11 m=59
